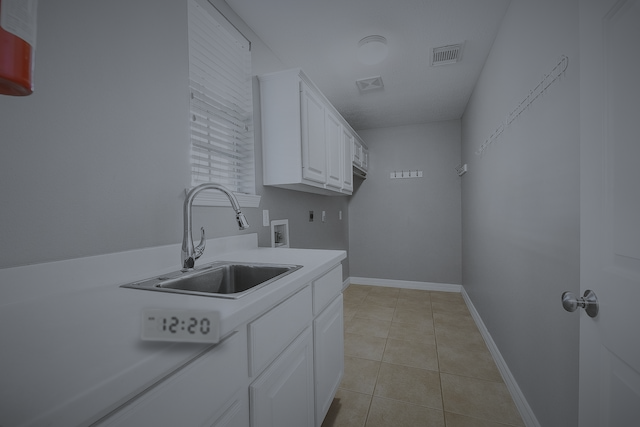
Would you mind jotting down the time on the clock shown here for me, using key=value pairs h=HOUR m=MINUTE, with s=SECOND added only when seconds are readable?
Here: h=12 m=20
